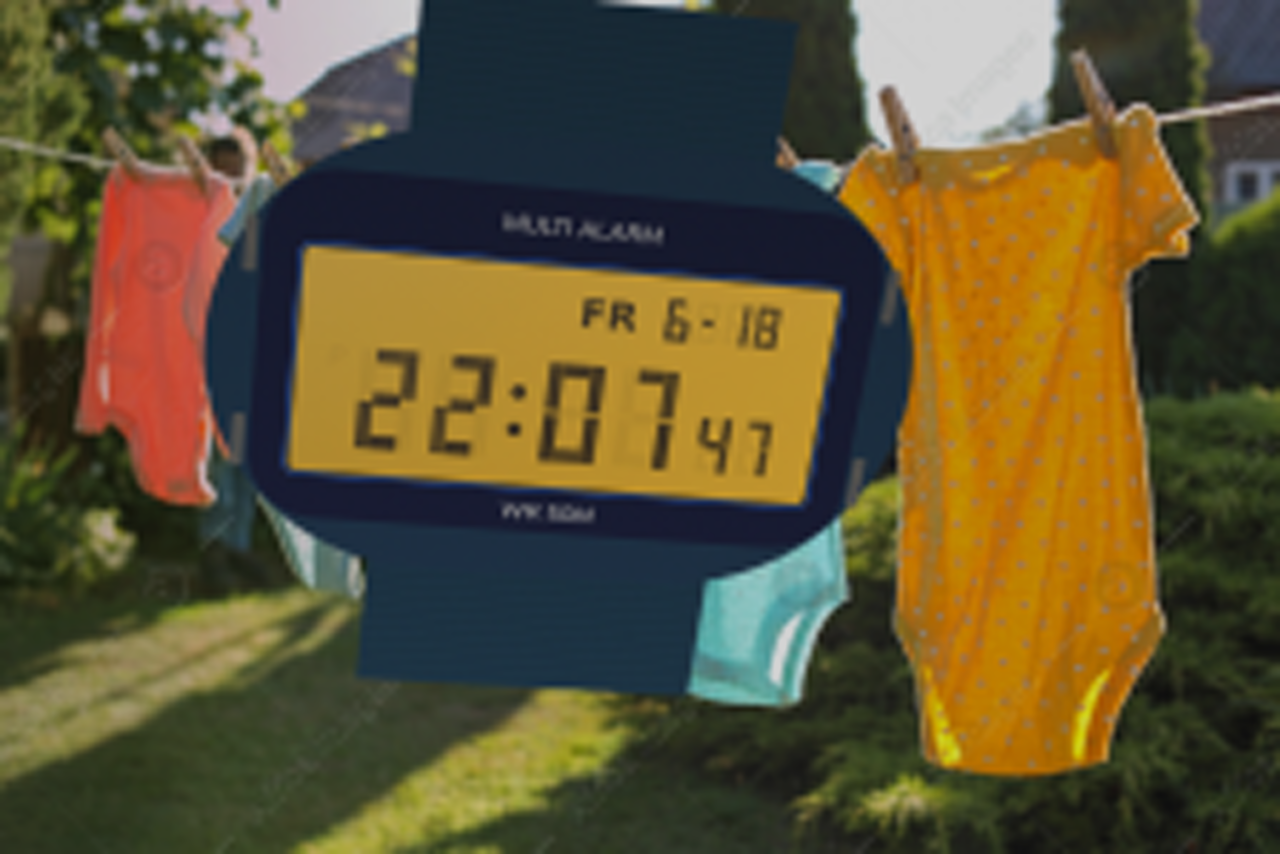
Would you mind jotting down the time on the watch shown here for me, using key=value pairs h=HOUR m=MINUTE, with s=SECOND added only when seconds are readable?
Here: h=22 m=7 s=47
